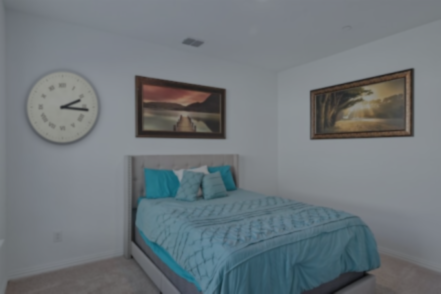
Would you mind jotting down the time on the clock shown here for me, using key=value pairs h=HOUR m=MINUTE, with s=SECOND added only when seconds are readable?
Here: h=2 m=16
